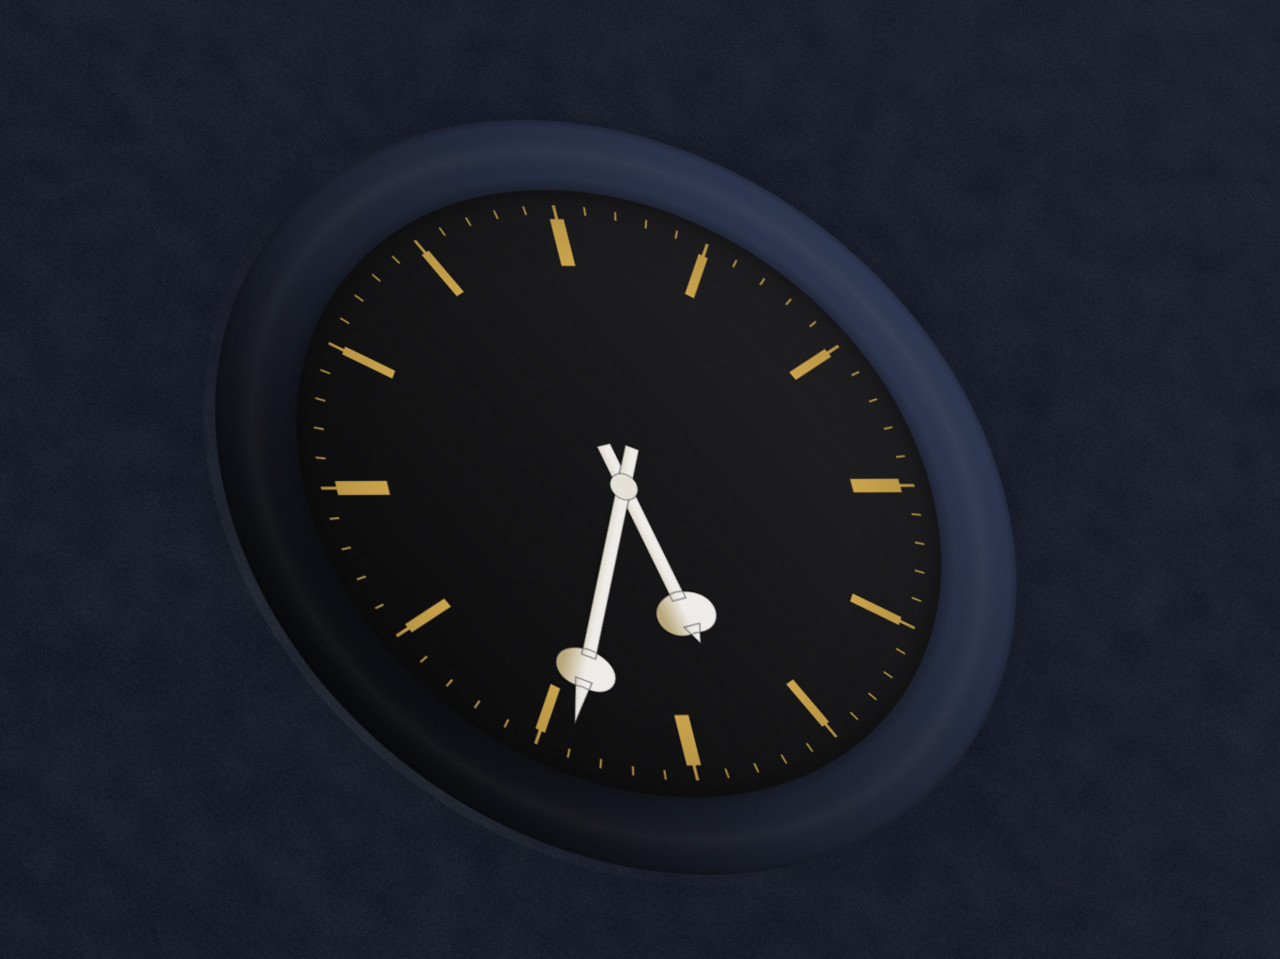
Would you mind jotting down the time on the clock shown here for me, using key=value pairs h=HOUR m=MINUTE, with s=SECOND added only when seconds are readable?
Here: h=5 m=34
